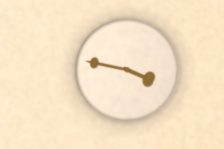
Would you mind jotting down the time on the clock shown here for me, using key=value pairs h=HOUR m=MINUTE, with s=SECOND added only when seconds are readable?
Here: h=3 m=47
